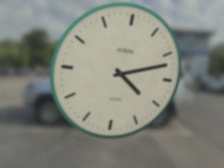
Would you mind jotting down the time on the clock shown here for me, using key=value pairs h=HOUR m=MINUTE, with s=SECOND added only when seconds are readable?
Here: h=4 m=12
